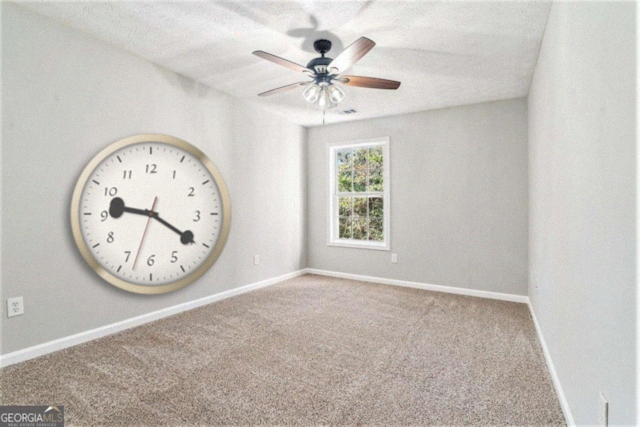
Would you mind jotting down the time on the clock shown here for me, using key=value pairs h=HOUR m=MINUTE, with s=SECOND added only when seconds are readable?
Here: h=9 m=20 s=33
